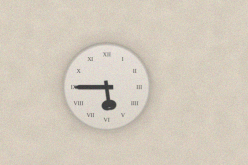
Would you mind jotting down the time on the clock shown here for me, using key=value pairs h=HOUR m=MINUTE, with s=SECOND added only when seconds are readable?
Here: h=5 m=45
